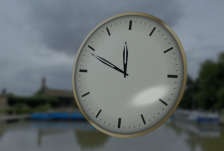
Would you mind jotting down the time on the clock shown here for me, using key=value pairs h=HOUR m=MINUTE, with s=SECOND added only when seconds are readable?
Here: h=11 m=49
